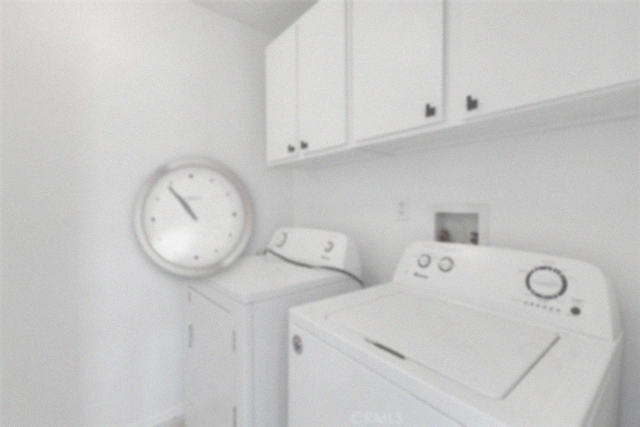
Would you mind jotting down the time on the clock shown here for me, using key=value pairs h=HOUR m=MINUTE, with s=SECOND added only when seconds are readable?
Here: h=10 m=54
